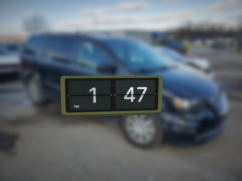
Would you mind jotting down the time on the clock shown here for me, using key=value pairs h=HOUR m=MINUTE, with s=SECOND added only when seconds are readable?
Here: h=1 m=47
